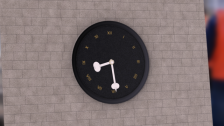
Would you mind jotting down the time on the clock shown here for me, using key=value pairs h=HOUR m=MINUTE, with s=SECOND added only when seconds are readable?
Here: h=8 m=29
